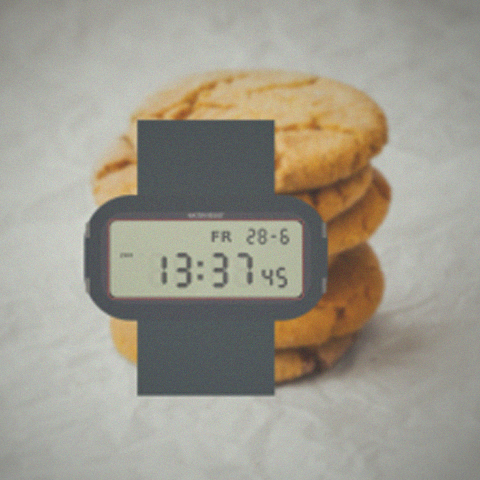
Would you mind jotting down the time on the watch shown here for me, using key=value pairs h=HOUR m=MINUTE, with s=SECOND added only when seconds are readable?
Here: h=13 m=37 s=45
